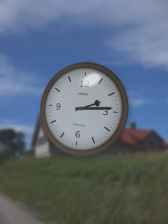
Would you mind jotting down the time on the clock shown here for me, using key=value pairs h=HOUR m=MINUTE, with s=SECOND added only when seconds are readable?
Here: h=2 m=14
